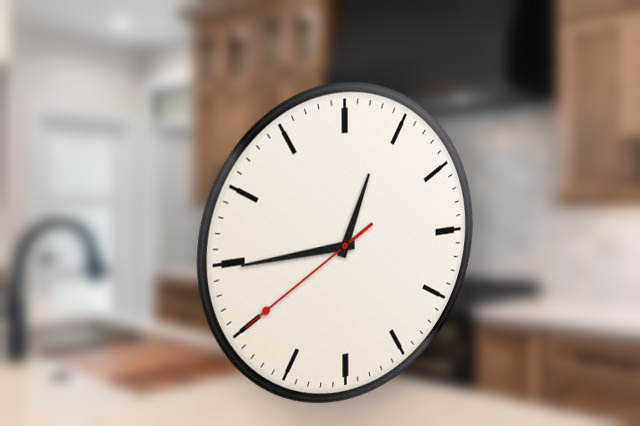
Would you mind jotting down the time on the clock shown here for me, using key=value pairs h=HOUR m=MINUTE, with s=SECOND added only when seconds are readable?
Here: h=12 m=44 s=40
